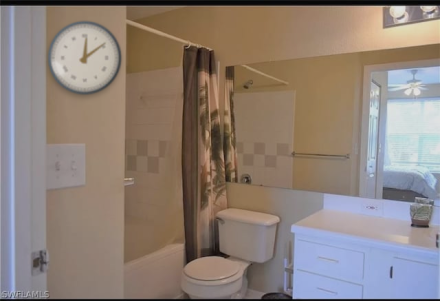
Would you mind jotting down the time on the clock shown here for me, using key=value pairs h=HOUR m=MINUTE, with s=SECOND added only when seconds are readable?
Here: h=12 m=9
